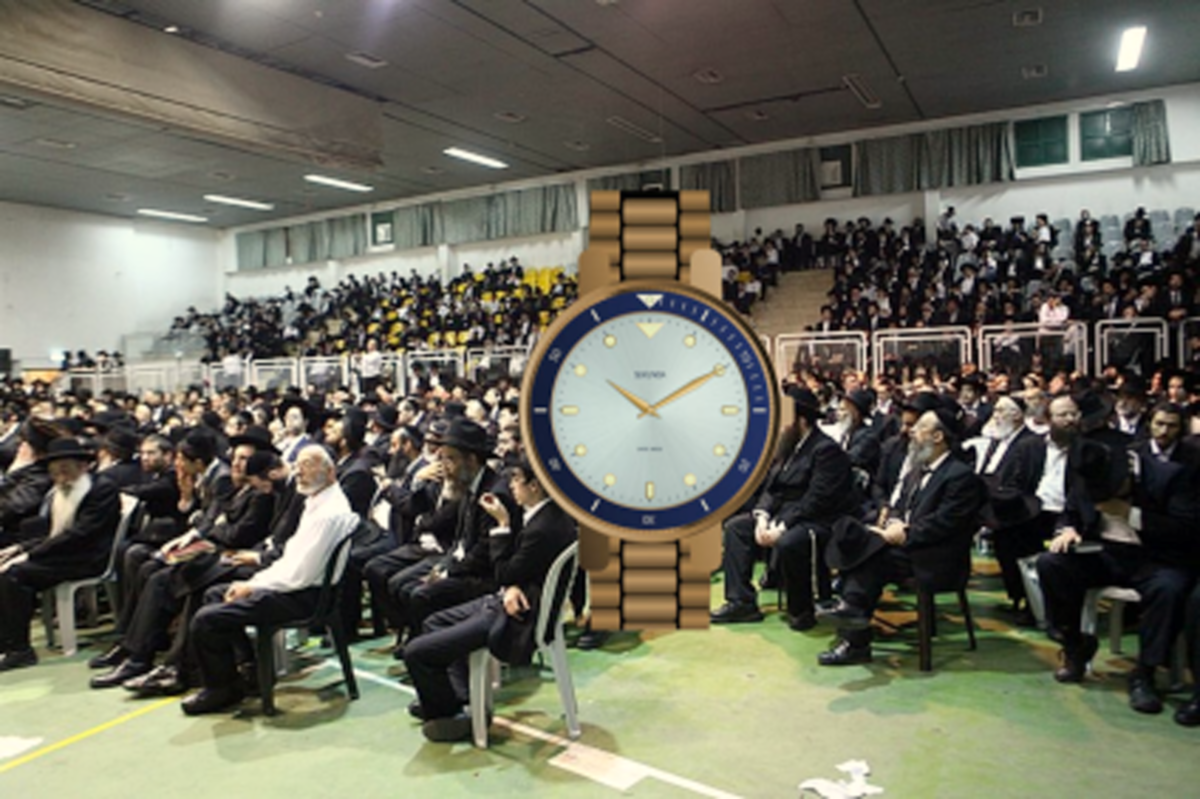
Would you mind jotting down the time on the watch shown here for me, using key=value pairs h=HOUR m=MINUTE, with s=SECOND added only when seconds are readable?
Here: h=10 m=10
